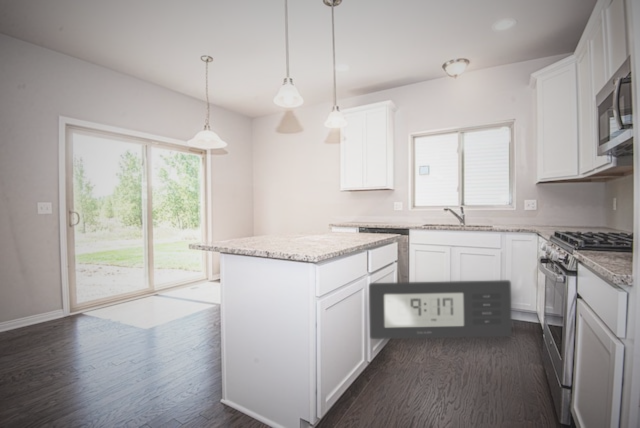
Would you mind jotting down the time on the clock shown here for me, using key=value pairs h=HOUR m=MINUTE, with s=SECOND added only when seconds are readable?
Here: h=9 m=17
